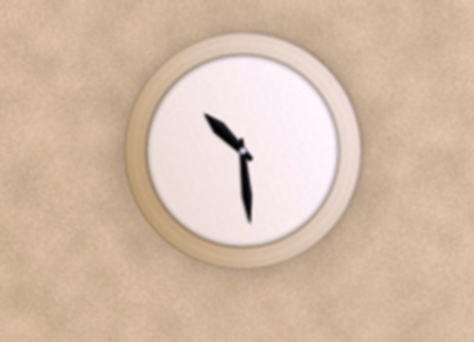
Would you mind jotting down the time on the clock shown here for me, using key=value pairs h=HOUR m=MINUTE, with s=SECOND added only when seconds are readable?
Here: h=10 m=29
